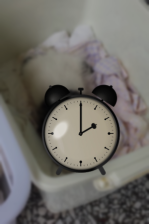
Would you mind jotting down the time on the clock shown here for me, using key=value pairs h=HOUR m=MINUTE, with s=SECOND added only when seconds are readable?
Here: h=2 m=0
